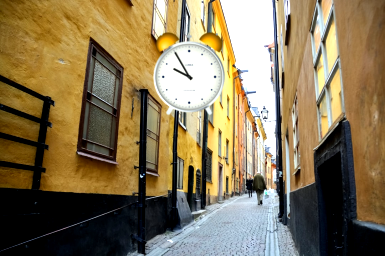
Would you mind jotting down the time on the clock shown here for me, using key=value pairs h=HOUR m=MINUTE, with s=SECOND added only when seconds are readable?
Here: h=9 m=55
